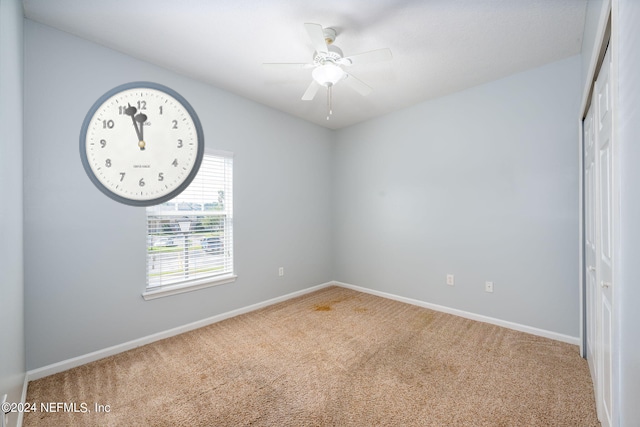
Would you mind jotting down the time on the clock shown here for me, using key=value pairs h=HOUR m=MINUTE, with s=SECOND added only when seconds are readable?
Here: h=11 m=57
